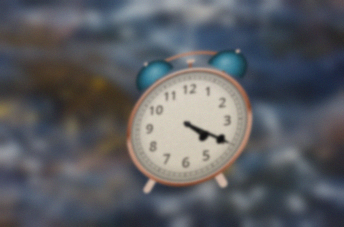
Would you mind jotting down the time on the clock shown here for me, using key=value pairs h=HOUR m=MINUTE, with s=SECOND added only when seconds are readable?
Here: h=4 m=20
